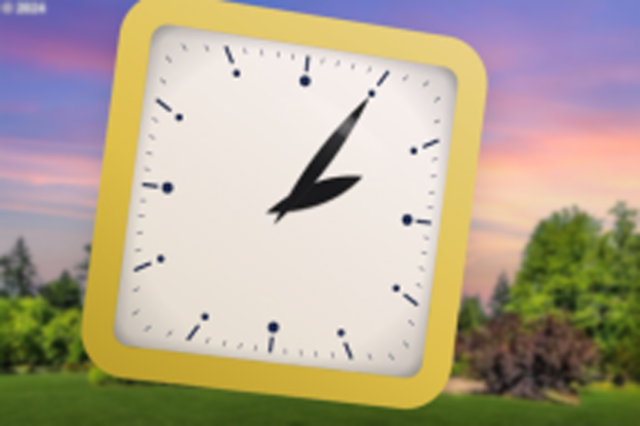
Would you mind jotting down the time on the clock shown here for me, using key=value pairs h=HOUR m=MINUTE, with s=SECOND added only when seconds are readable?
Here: h=2 m=5
